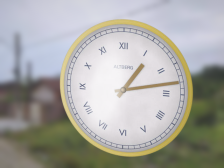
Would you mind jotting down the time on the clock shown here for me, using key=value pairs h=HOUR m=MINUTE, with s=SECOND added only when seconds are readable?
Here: h=1 m=13
